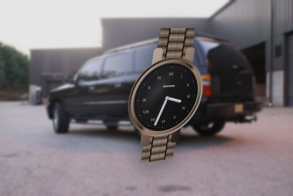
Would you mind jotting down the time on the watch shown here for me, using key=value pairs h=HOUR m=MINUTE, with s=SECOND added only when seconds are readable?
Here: h=3 m=33
